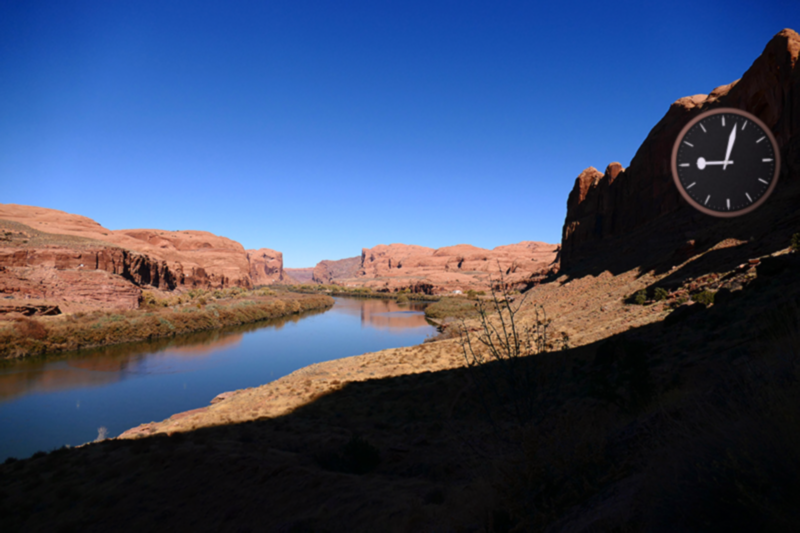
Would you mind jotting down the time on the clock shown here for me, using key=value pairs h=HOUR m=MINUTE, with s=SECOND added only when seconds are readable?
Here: h=9 m=3
